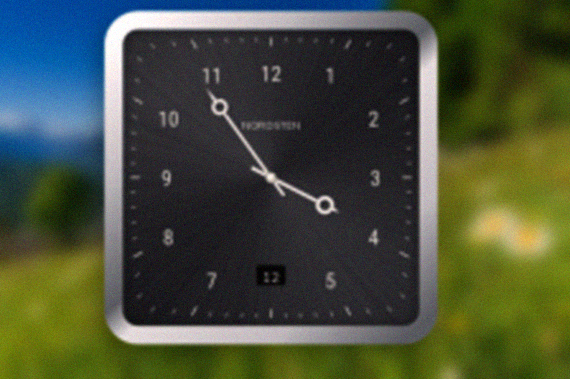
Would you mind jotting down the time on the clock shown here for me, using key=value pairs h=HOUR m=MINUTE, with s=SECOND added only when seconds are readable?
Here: h=3 m=54
